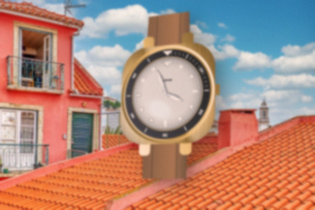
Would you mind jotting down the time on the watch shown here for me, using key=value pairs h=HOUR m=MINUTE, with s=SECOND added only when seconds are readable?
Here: h=3 m=56
